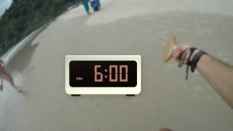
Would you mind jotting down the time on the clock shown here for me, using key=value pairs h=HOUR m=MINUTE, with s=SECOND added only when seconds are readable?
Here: h=6 m=0
